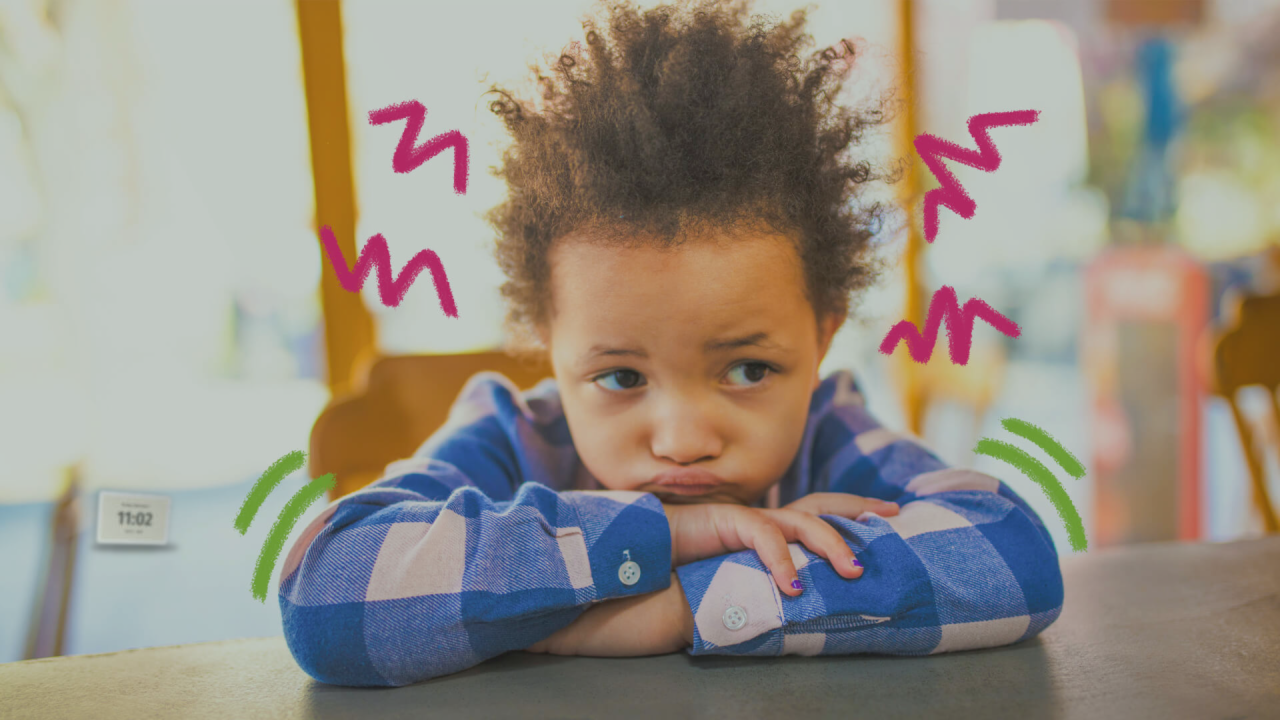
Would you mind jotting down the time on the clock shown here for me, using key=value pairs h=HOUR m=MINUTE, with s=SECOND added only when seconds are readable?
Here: h=11 m=2
